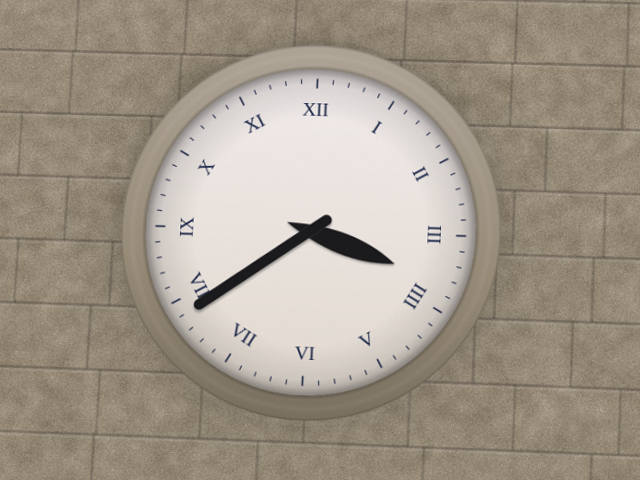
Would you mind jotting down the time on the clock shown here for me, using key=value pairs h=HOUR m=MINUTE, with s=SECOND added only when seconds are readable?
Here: h=3 m=39
